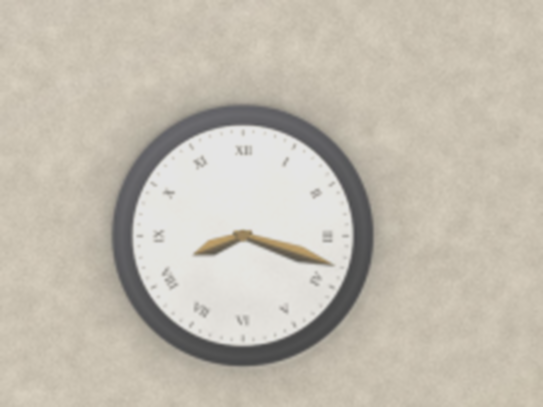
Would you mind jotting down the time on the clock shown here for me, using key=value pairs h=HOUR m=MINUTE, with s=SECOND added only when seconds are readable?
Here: h=8 m=18
